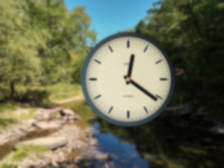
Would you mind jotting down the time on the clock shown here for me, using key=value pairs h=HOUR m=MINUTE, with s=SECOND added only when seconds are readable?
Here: h=12 m=21
